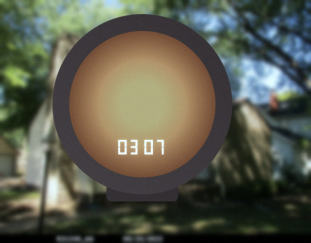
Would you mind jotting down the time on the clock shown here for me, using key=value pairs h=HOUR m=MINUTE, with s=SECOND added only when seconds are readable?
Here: h=3 m=7
